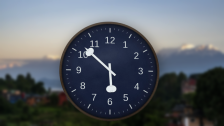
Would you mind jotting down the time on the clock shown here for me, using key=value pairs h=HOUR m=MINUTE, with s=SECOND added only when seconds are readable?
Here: h=5 m=52
